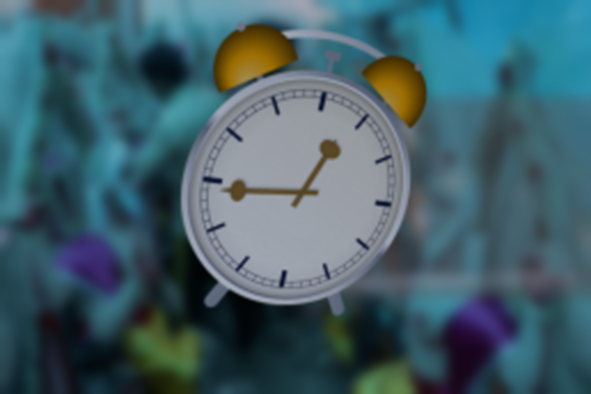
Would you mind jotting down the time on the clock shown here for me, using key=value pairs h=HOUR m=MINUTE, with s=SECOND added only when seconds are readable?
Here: h=12 m=44
